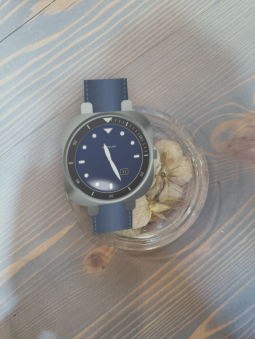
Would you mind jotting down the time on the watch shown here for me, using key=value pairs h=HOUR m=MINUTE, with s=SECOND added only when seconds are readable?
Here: h=11 m=26
